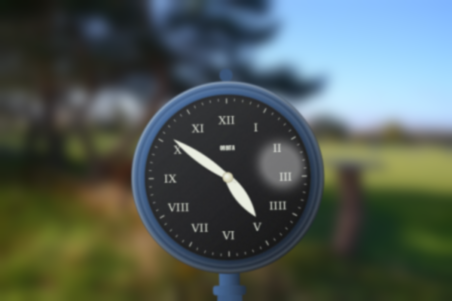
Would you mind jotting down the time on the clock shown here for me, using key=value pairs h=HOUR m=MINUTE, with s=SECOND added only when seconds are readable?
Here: h=4 m=51
